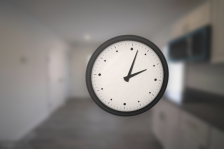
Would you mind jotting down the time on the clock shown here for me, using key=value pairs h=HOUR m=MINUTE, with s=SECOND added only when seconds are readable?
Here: h=2 m=2
